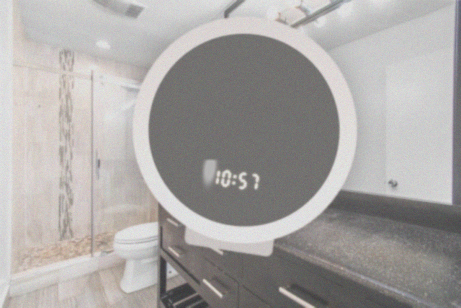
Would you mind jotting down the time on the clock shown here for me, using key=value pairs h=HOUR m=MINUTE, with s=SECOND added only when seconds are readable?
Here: h=10 m=57
